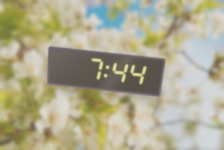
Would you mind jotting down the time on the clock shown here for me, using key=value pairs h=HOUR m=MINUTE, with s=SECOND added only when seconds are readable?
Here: h=7 m=44
